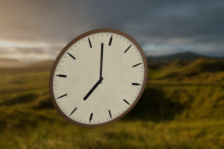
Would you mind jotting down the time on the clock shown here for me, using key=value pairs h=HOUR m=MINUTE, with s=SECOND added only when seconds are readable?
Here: h=6 m=58
